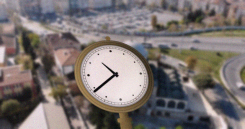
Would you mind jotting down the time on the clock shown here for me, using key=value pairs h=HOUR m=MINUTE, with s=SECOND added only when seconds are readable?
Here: h=10 m=39
